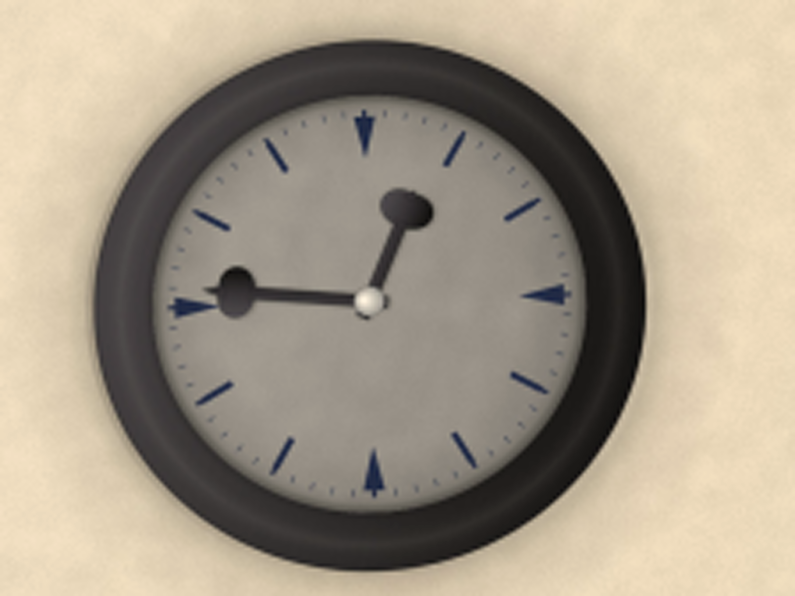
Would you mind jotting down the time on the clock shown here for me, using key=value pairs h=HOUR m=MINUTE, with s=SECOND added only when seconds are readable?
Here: h=12 m=46
